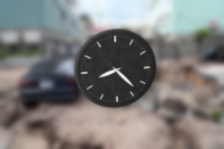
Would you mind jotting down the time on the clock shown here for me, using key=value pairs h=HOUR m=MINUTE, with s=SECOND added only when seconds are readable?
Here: h=8 m=23
